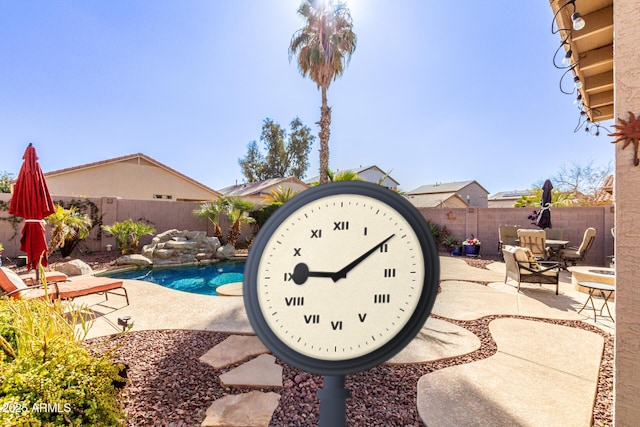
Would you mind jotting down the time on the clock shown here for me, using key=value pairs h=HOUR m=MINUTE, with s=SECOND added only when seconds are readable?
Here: h=9 m=9
